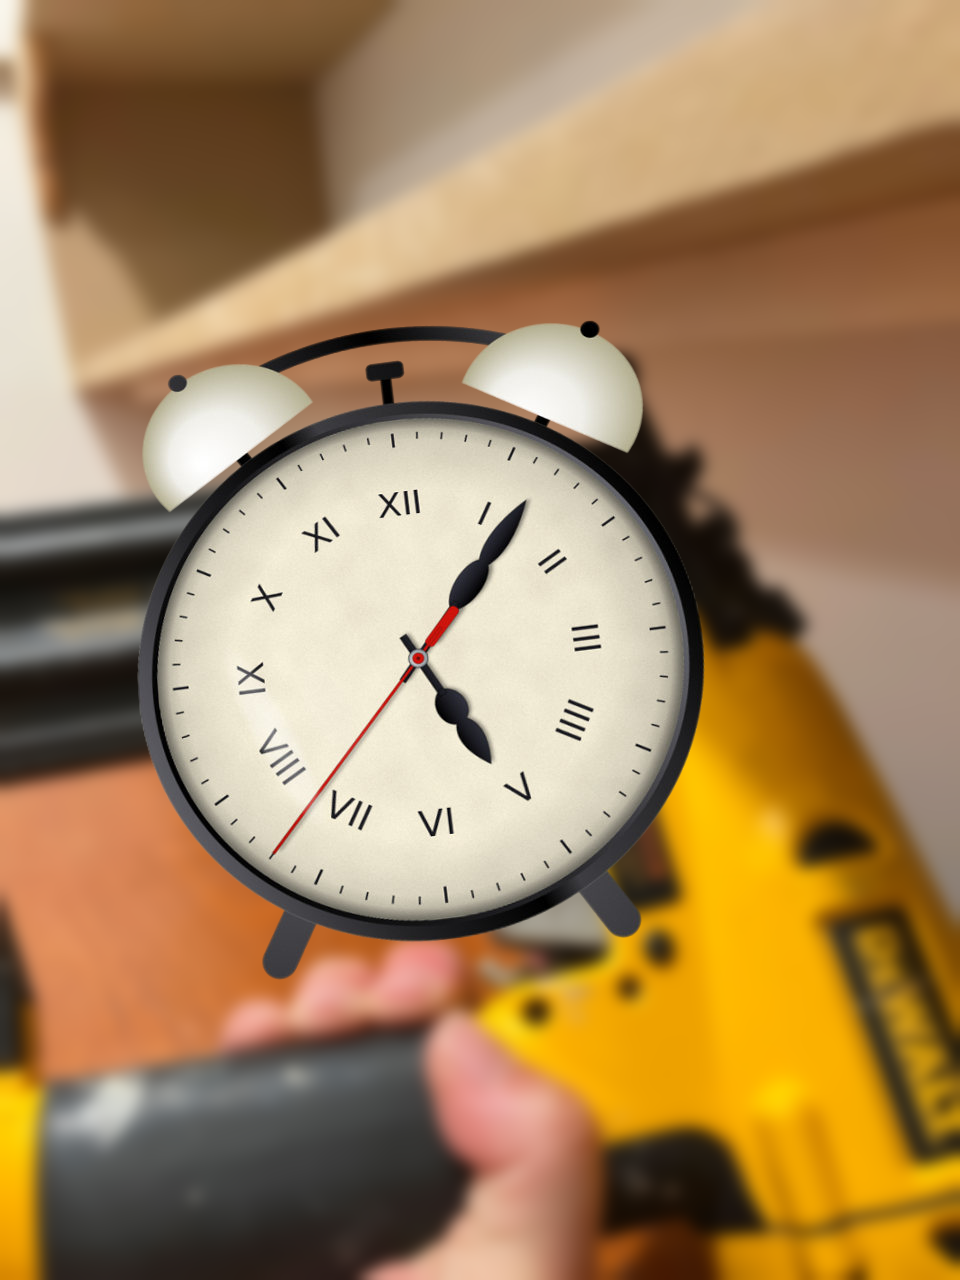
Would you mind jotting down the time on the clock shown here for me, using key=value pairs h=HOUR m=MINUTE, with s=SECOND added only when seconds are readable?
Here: h=5 m=6 s=37
